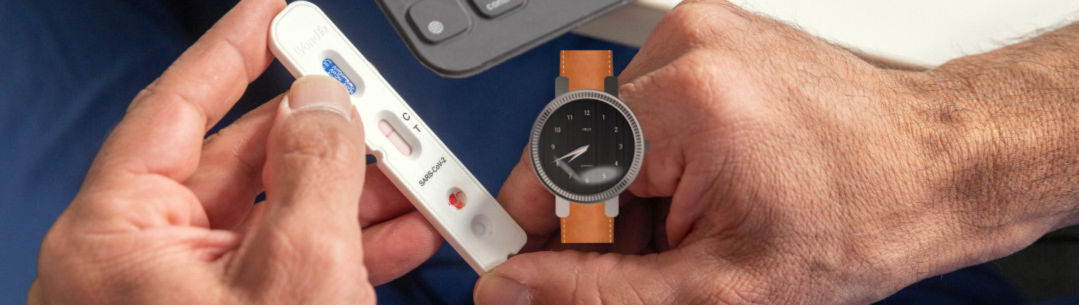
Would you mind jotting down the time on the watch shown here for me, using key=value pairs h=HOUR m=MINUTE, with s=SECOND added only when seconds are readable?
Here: h=7 m=41
